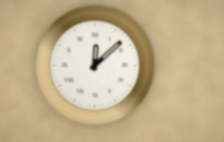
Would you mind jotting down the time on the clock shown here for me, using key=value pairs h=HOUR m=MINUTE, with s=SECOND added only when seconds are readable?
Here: h=12 m=8
